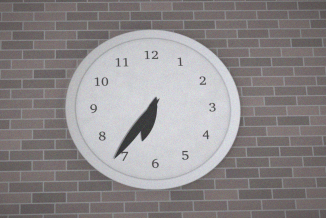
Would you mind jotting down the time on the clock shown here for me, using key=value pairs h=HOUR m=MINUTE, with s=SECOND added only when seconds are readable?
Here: h=6 m=36
